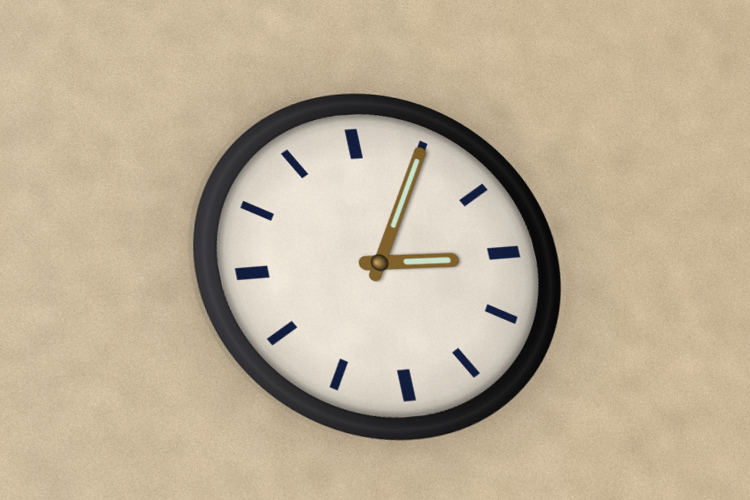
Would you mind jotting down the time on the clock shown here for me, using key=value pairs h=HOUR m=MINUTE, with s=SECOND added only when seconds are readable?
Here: h=3 m=5
